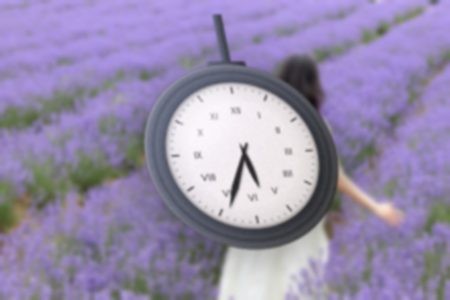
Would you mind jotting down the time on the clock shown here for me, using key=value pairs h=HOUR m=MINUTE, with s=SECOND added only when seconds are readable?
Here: h=5 m=34
